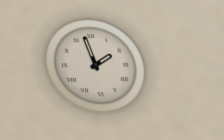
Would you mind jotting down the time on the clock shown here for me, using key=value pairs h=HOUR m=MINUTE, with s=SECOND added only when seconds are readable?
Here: h=1 m=58
